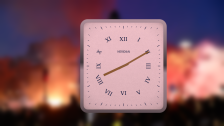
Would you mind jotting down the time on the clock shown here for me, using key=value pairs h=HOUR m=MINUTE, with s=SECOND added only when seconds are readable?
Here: h=8 m=10
